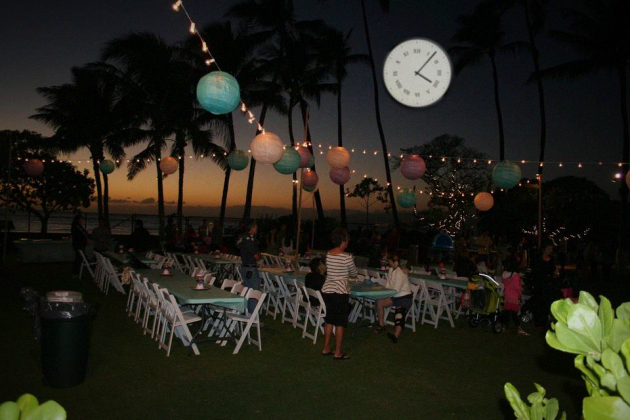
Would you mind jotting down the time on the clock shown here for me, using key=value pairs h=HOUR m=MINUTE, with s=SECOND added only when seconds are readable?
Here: h=4 m=7
